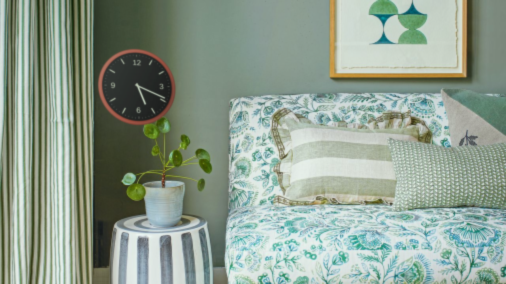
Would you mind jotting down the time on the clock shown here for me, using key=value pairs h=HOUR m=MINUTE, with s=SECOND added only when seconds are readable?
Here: h=5 m=19
